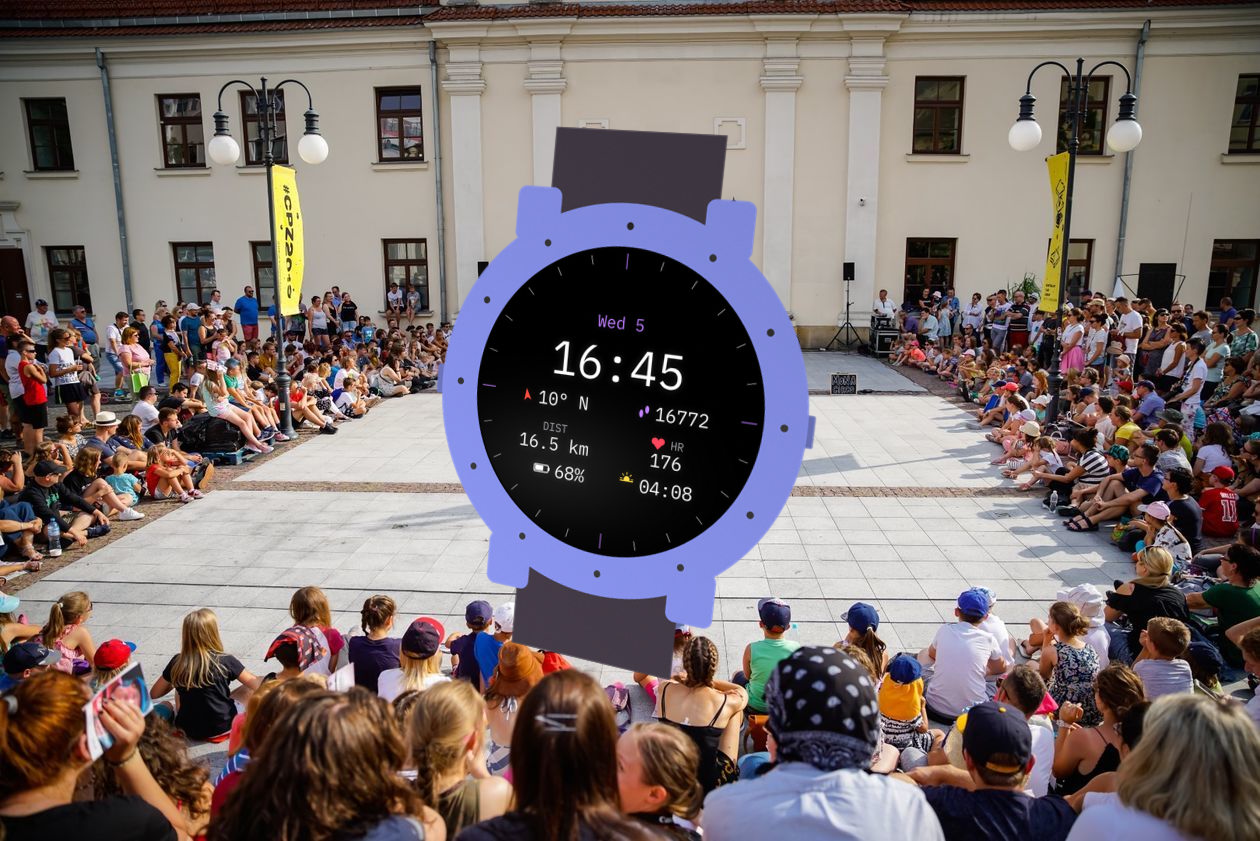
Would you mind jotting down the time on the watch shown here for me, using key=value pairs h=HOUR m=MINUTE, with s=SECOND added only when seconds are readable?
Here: h=16 m=45
